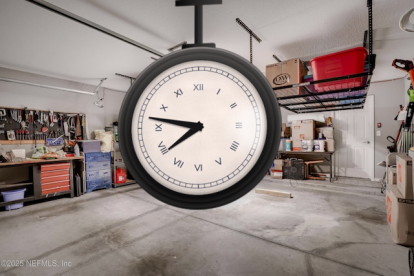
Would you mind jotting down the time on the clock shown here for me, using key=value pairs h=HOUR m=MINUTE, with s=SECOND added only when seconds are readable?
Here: h=7 m=47
